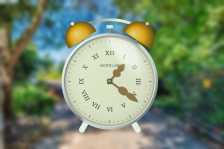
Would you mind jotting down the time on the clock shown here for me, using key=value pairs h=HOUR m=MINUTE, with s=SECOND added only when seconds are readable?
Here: h=1 m=21
